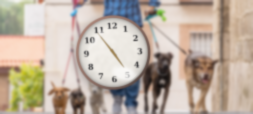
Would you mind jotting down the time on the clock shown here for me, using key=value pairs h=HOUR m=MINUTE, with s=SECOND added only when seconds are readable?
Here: h=4 m=54
